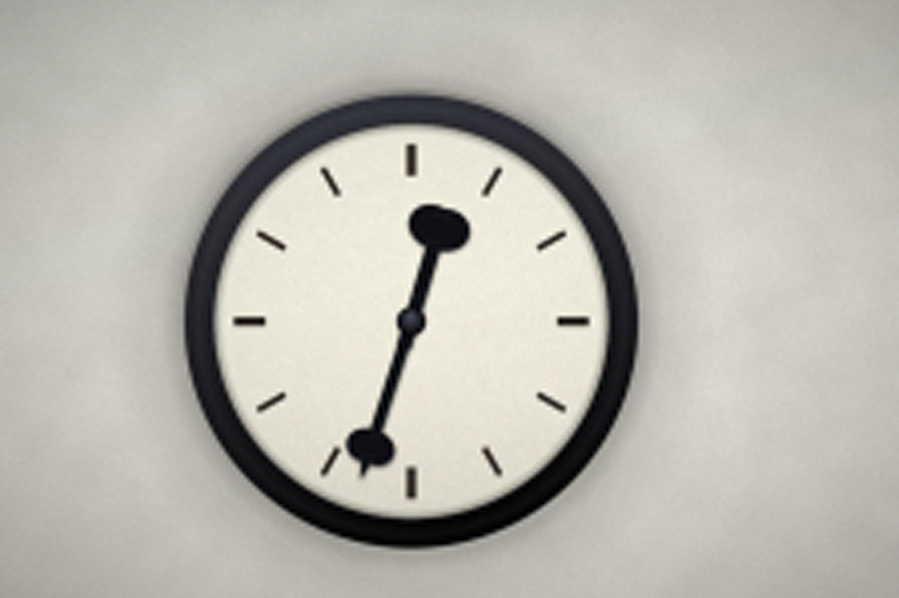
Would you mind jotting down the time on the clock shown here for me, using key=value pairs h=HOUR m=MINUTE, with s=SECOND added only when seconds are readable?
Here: h=12 m=33
